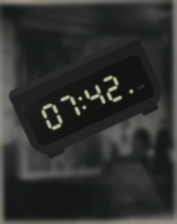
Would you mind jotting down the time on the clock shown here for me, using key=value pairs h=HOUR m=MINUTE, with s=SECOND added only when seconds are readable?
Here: h=7 m=42
